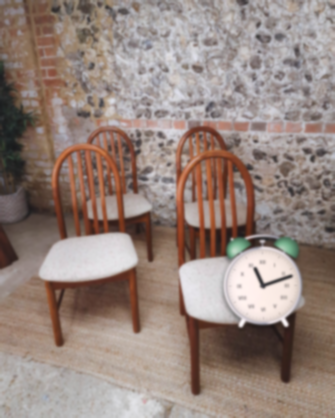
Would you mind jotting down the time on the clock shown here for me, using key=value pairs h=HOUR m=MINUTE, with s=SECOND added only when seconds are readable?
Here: h=11 m=12
